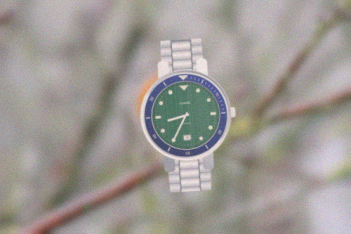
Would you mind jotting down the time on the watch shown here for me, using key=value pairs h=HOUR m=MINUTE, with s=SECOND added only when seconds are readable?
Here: h=8 m=35
